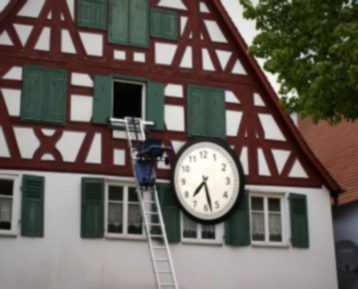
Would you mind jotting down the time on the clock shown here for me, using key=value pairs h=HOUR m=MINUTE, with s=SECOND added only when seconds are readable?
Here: h=7 m=28
